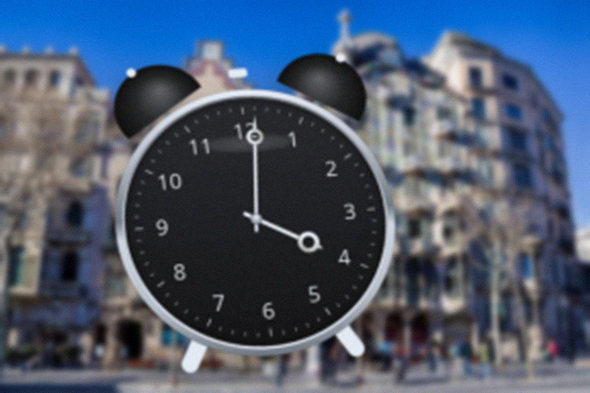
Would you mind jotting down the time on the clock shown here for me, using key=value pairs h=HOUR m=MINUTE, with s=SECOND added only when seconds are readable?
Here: h=4 m=1
